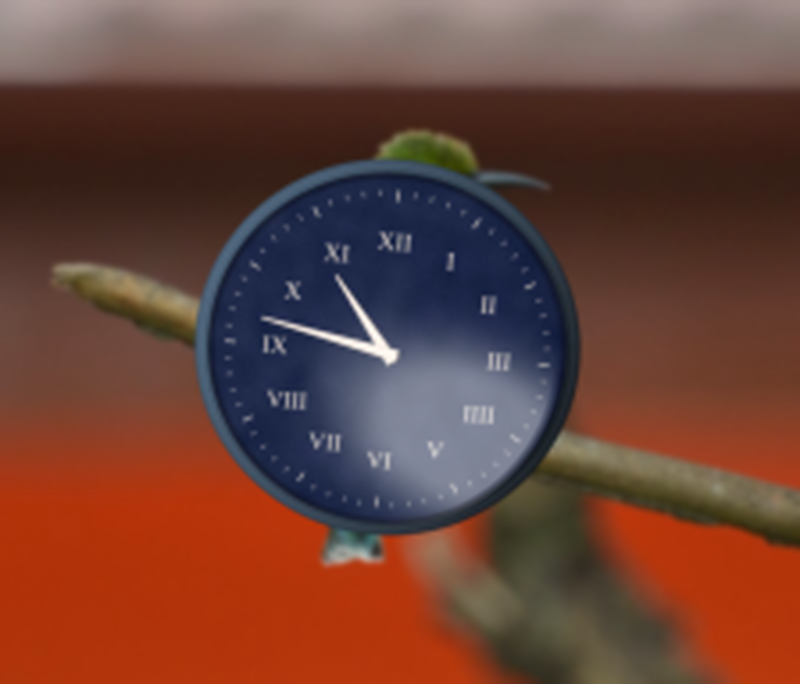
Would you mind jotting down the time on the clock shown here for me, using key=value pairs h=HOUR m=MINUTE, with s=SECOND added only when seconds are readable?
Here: h=10 m=47
